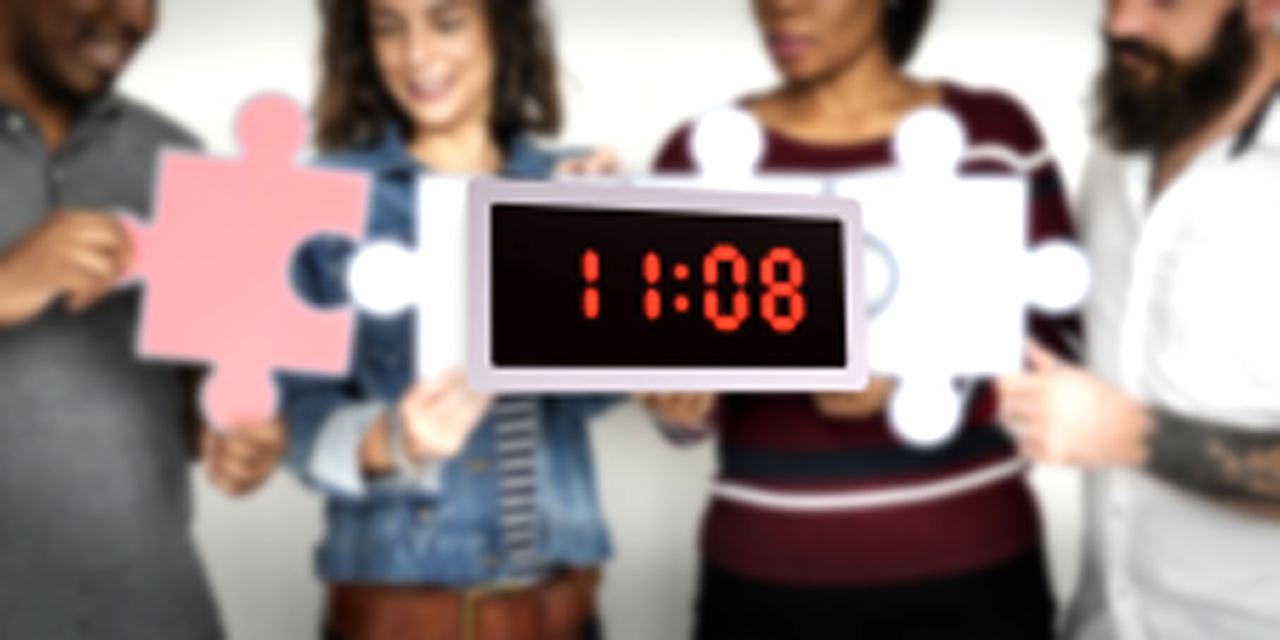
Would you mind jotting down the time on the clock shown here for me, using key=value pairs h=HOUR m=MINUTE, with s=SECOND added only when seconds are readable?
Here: h=11 m=8
